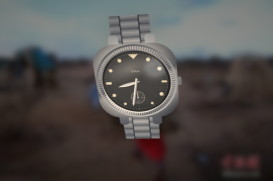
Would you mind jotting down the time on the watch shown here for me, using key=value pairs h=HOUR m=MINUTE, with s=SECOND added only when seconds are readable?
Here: h=8 m=32
